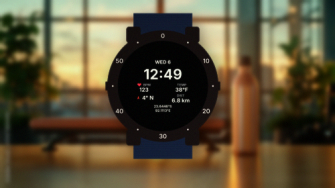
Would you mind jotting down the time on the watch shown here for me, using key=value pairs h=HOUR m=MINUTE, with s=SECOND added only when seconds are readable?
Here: h=12 m=49
